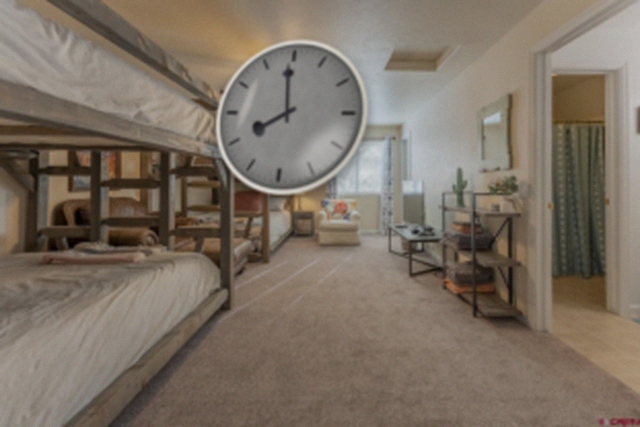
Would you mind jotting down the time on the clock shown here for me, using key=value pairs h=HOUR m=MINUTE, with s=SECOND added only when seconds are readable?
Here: h=7 m=59
